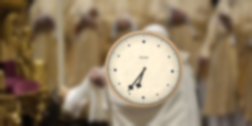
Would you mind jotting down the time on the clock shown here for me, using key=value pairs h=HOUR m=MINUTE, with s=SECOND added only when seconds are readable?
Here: h=6 m=36
